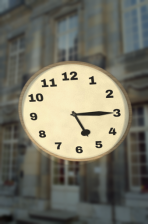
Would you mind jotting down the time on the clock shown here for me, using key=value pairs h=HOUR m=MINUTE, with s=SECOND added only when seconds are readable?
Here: h=5 m=15
